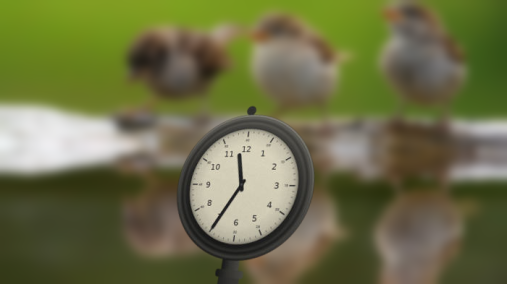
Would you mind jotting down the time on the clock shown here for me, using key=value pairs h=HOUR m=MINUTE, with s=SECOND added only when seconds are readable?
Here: h=11 m=35
